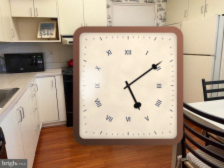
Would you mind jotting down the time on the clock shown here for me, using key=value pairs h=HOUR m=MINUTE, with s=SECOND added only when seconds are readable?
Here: h=5 m=9
